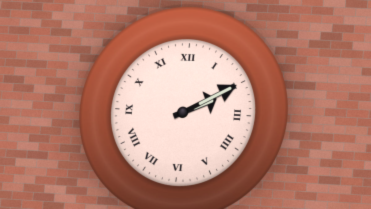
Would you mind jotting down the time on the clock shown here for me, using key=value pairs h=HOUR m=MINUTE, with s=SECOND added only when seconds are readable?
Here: h=2 m=10
